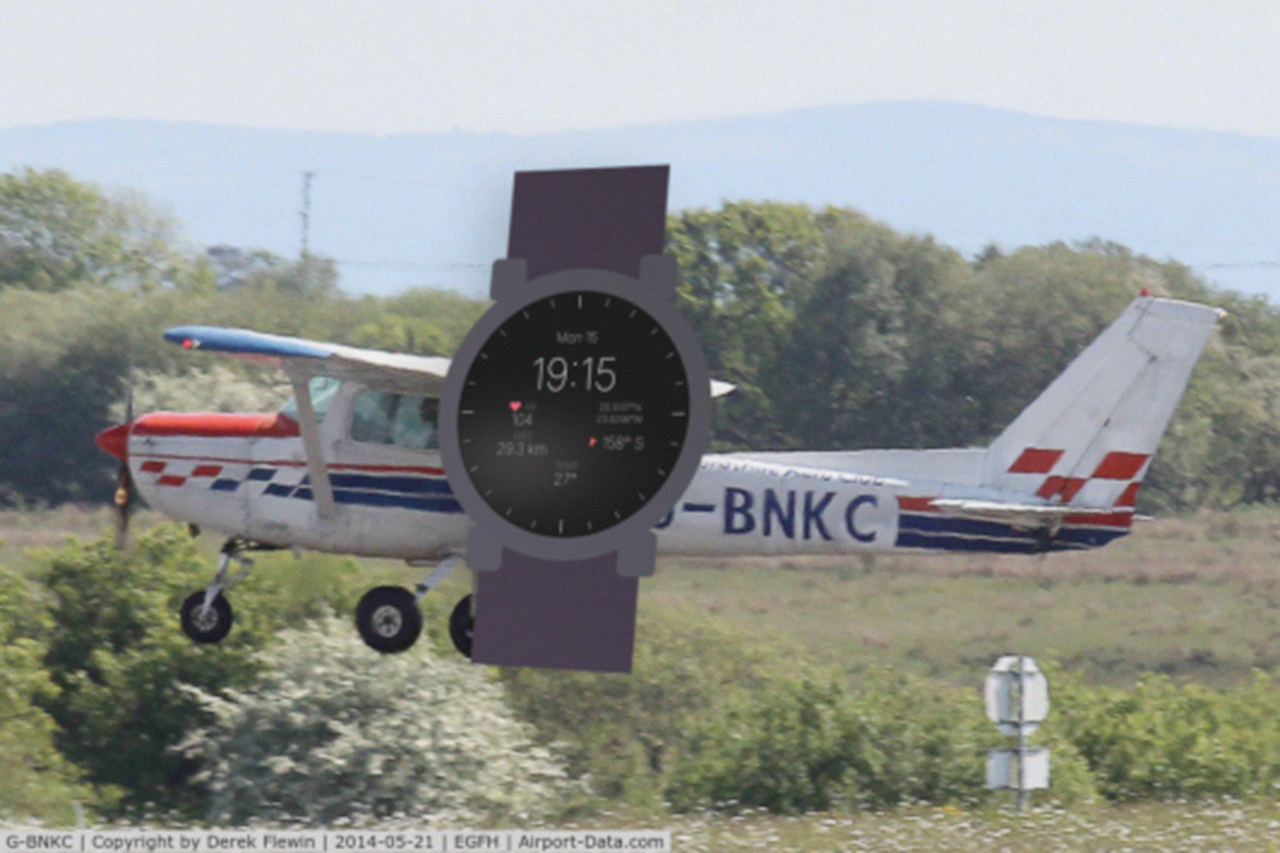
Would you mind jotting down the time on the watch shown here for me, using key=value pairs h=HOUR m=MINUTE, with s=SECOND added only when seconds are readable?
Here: h=19 m=15
